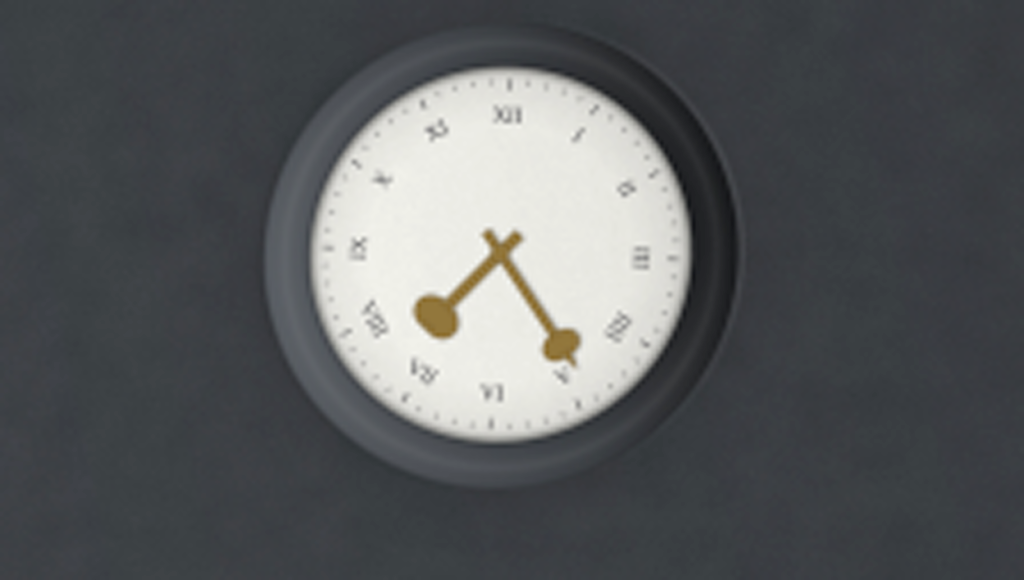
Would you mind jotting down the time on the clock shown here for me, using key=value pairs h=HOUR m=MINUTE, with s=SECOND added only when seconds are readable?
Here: h=7 m=24
